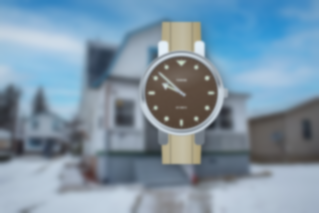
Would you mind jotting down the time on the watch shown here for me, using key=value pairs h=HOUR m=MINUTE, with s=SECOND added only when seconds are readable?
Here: h=9 m=52
